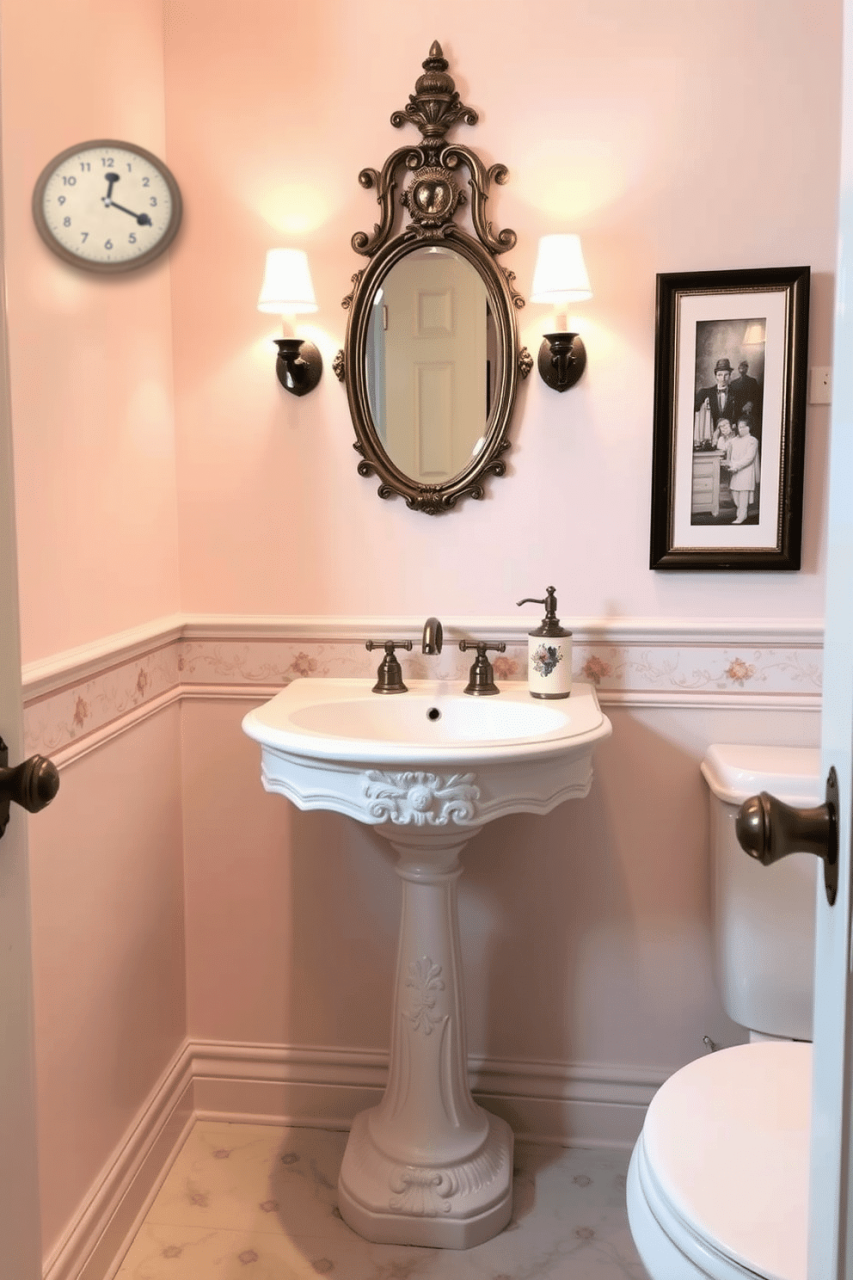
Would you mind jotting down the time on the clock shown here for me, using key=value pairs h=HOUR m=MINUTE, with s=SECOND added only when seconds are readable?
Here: h=12 m=20
